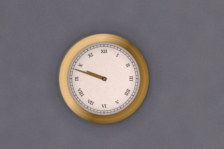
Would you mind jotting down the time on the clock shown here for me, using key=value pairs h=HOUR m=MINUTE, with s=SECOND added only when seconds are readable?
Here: h=9 m=48
